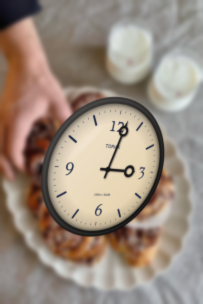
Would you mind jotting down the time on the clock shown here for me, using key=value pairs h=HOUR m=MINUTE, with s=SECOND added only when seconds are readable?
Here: h=3 m=2
